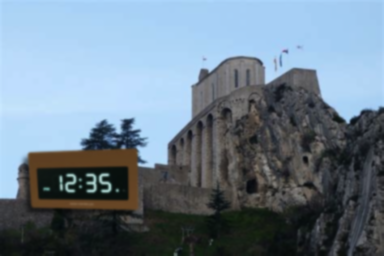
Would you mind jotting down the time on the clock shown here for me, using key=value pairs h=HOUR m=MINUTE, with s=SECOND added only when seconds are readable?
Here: h=12 m=35
